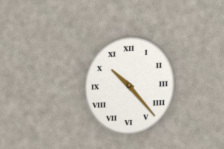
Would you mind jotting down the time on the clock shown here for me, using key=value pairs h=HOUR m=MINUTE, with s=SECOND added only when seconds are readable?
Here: h=10 m=23
